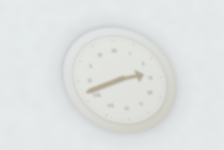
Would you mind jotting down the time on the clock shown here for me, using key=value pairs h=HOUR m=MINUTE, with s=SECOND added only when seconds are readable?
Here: h=2 m=42
